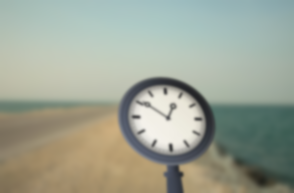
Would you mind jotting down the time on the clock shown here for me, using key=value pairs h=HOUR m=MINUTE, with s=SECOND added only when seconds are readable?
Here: h=12 m=51
